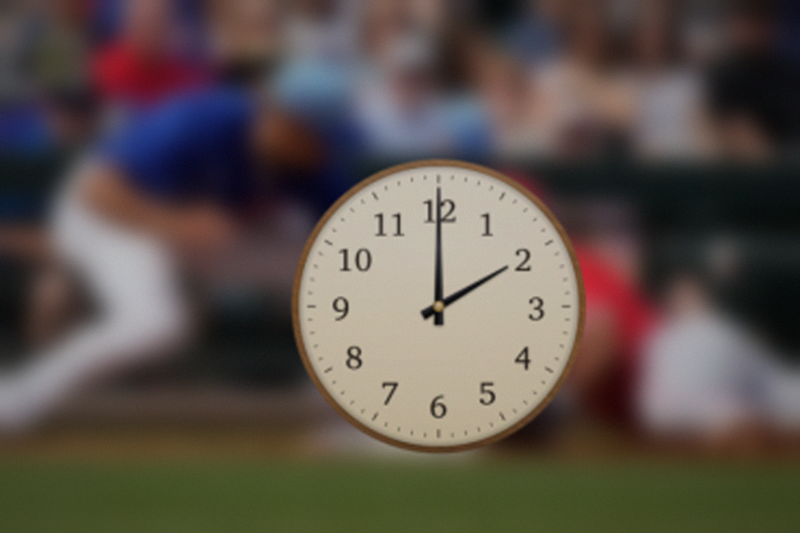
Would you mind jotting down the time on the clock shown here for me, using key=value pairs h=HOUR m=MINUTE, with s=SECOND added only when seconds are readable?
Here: h=2 m=0
